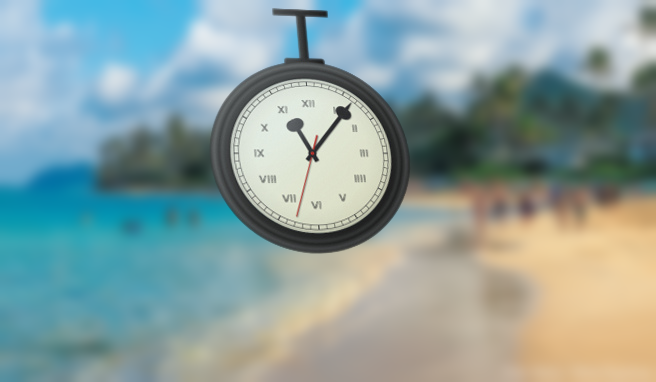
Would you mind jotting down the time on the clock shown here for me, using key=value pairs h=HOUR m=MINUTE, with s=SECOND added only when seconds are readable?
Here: h=11 m=6 s=33
